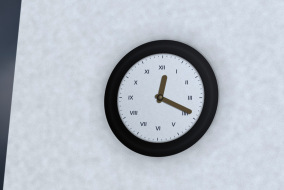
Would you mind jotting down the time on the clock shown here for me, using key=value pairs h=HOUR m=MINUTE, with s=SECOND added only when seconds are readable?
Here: h=12 m=19
